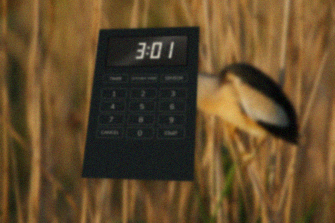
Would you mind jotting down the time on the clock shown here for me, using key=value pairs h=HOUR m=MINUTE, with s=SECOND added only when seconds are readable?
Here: h=3 m=1
